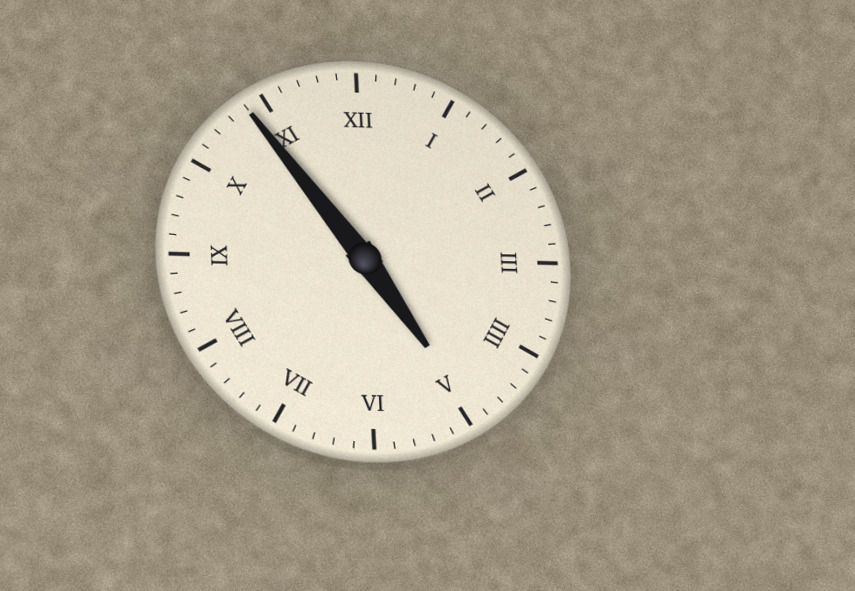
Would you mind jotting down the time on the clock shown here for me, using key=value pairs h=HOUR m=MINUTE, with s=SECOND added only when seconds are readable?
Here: h=4 m=54
